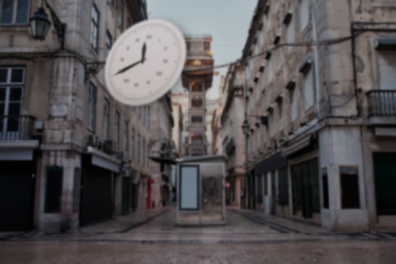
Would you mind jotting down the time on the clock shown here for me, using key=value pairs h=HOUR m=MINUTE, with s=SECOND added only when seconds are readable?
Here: h=11 m=40
